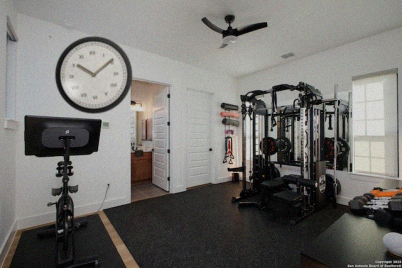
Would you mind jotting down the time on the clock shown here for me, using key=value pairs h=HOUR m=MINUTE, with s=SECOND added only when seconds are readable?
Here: h=10 m=9
